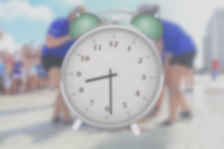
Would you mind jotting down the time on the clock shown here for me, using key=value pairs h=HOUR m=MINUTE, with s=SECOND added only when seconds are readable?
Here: h=8 m=29
